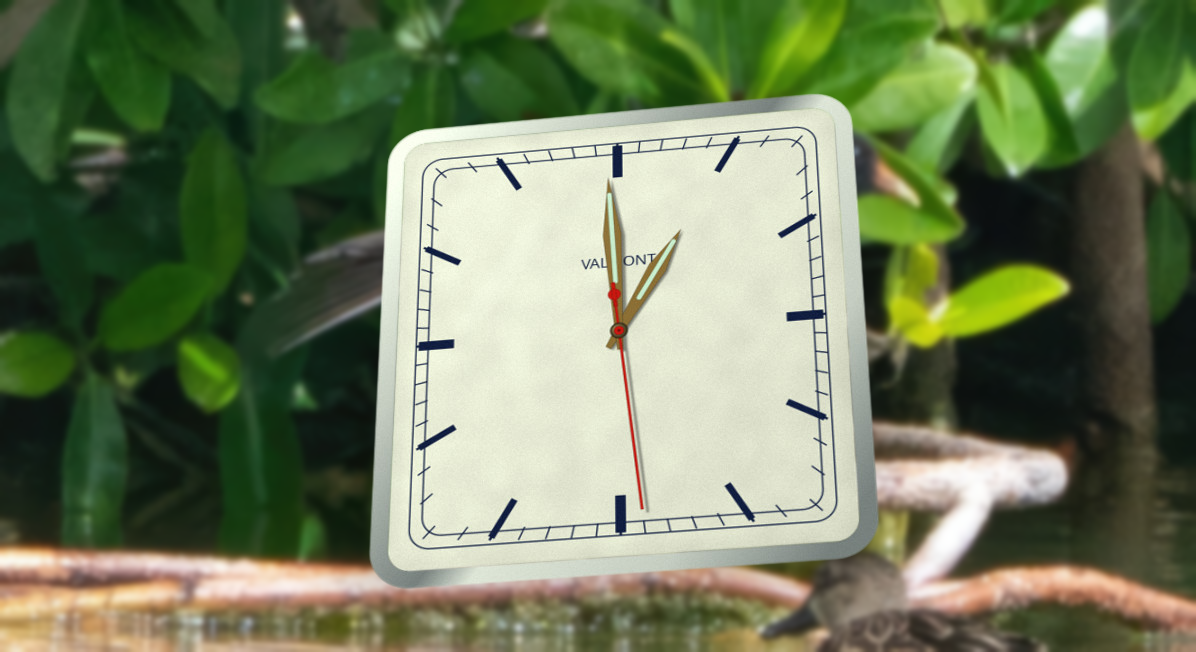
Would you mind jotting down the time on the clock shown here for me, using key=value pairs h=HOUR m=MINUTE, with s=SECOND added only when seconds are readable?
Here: h=12 m=59 s=29
